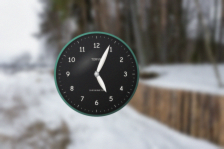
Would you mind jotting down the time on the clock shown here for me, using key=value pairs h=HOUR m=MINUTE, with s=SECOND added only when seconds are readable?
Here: h=5 m=4
